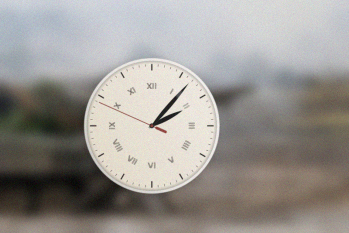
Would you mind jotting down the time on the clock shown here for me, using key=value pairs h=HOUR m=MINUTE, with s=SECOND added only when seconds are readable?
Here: h=2 m=6 s=49
